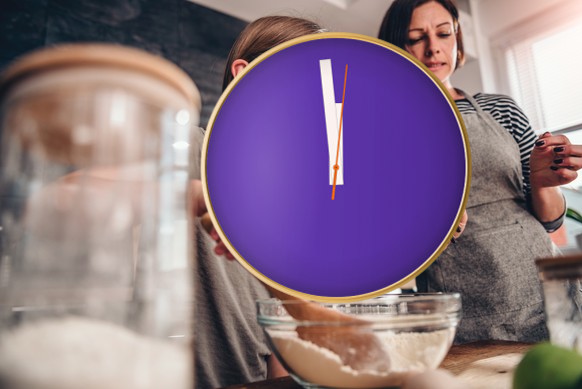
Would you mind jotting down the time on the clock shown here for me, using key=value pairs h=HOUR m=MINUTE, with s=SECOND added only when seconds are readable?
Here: h=11 m=59 s=1
